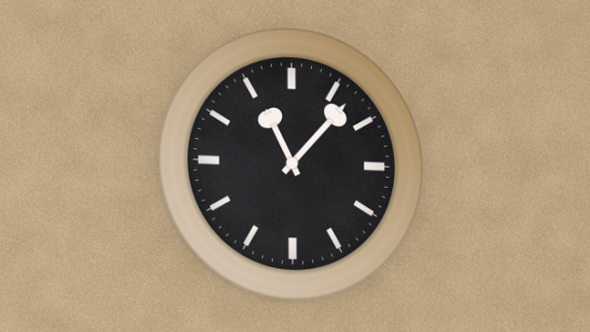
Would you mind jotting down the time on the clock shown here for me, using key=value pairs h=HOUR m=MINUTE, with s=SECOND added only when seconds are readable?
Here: h=11 m=7
